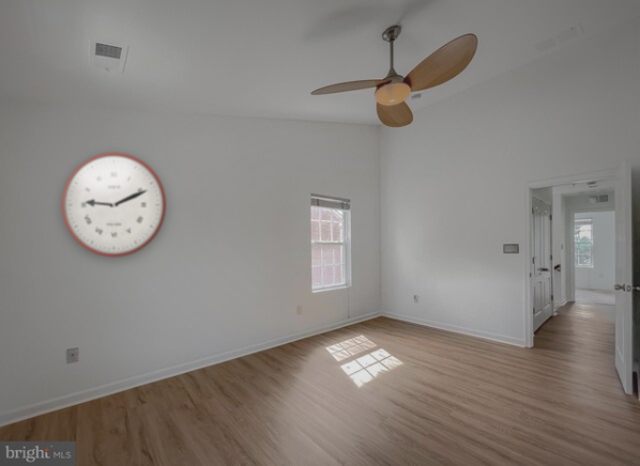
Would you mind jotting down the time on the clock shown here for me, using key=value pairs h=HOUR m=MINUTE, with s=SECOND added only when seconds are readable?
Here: h=9 m=11
